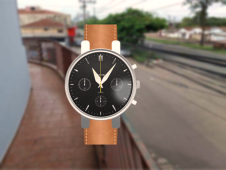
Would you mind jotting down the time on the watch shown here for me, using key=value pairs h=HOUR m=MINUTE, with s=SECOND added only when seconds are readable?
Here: h=11 m=6
